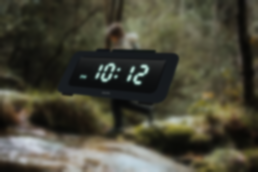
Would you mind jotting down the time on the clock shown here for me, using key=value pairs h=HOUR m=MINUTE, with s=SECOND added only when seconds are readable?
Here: h=10 m=12
